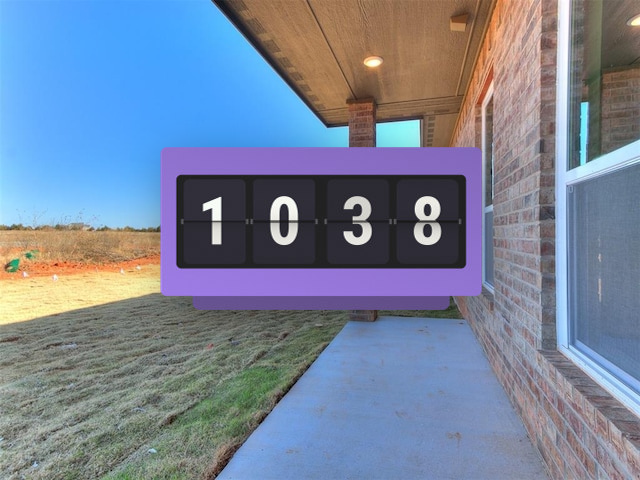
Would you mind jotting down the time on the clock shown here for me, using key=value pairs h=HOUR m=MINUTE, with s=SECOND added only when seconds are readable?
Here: h=10 m=38
